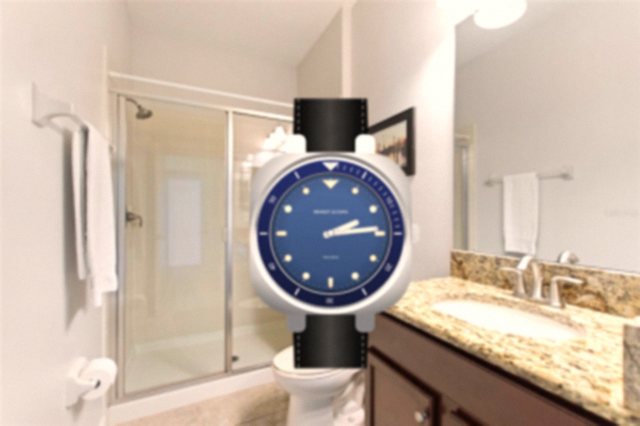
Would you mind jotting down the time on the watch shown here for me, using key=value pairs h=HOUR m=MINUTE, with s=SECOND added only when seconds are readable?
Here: h=2 m=14
